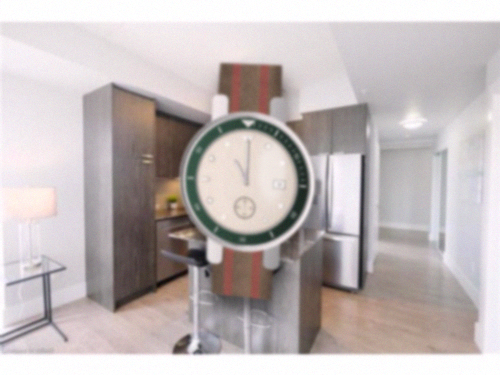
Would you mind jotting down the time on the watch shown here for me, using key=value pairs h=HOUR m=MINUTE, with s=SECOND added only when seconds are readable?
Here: h=11 m=0
